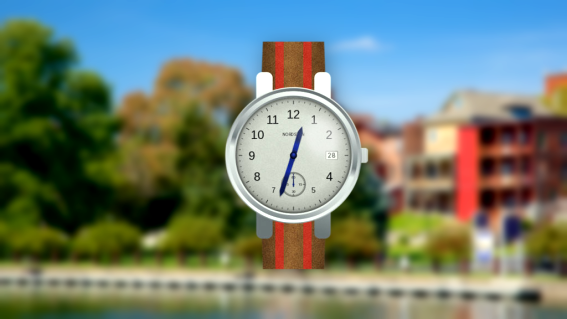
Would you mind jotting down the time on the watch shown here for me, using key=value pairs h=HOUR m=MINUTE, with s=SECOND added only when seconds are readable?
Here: h=12 m=33
